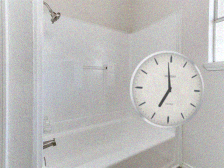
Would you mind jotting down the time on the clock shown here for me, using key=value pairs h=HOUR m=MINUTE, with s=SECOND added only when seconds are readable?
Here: h=6 m=59
